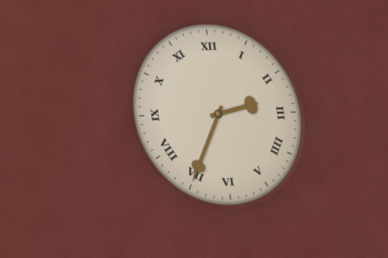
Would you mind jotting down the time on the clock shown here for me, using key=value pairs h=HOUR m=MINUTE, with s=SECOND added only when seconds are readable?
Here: h=2 m=35
